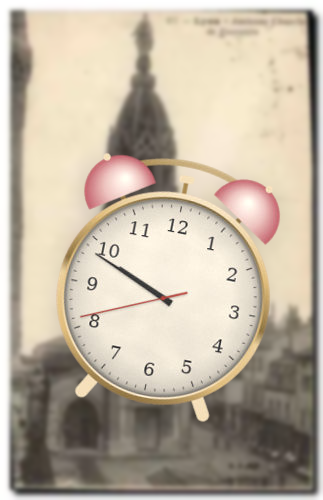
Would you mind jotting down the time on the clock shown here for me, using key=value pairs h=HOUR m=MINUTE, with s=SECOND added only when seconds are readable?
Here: h=9 m=48 s=41
